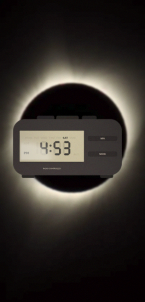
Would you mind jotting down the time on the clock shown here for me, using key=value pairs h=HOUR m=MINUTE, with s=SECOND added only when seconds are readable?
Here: h=4 m=53
